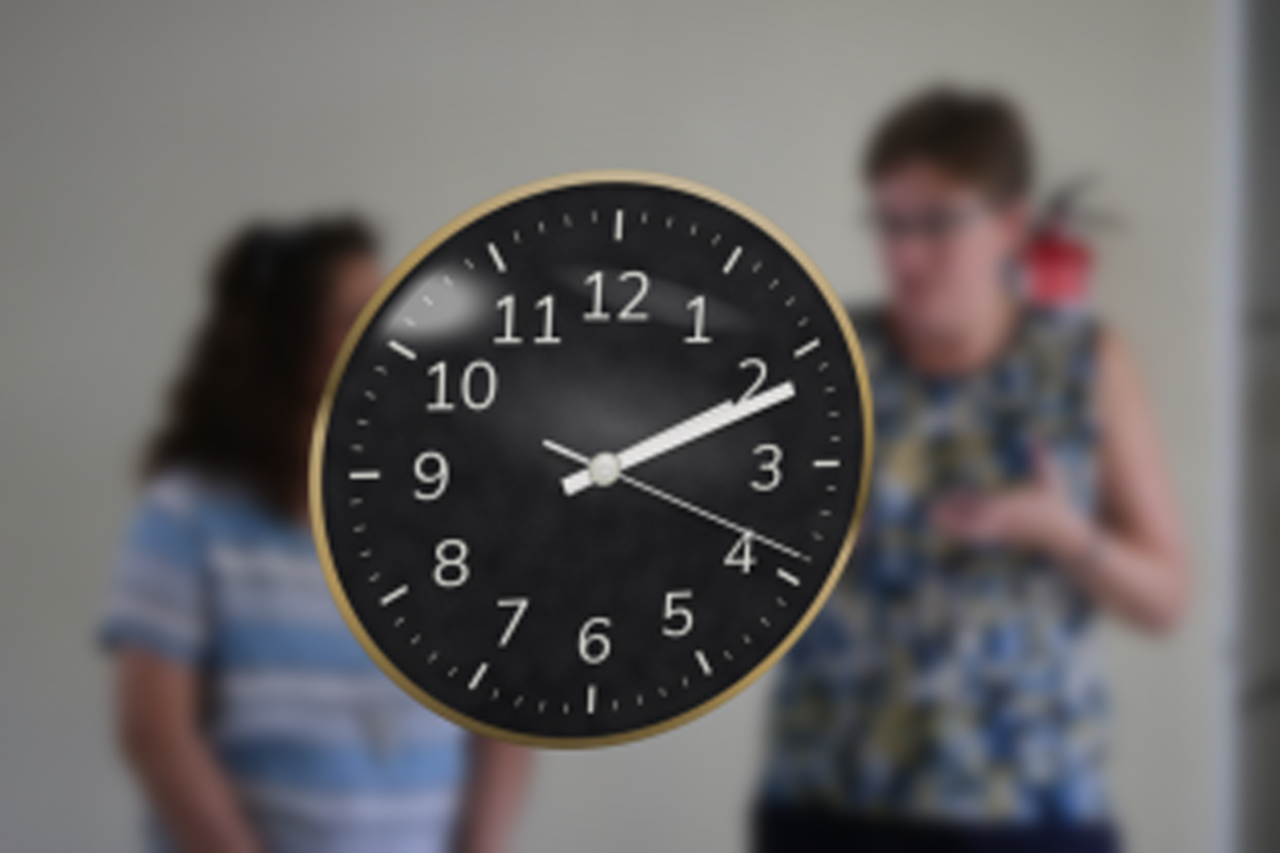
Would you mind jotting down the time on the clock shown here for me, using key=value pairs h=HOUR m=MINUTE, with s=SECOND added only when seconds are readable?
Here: h=2 m=11 s=19
